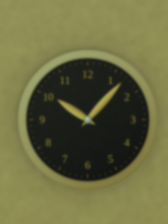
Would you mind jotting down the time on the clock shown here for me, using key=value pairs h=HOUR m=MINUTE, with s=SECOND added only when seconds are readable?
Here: h=10 m=7
